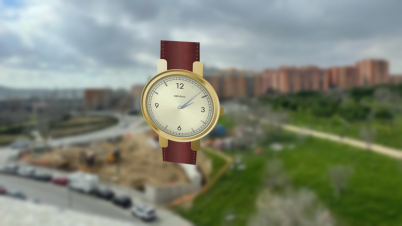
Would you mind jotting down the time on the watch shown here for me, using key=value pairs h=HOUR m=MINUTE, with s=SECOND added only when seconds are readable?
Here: h=2 m=8
